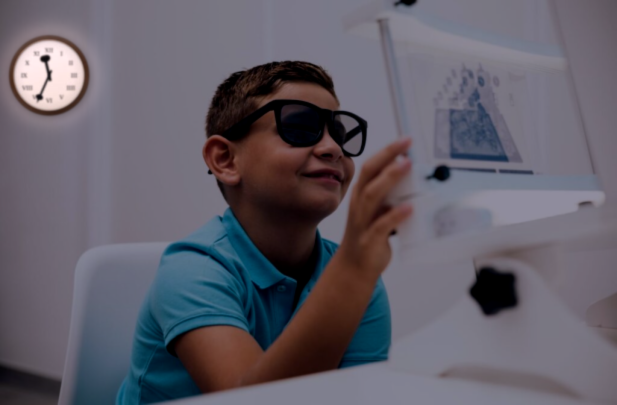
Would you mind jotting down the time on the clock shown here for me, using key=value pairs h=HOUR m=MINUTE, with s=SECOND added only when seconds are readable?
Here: h=11 m=34
